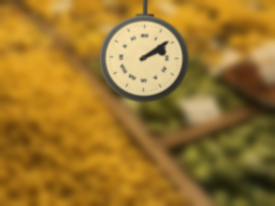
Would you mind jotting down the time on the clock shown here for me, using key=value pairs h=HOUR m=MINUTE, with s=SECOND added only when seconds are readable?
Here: h=2 m=9
